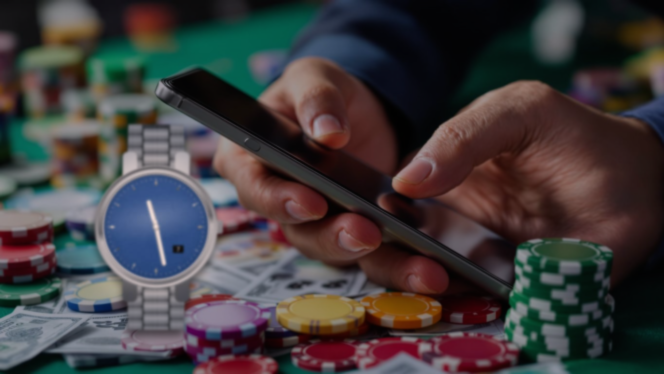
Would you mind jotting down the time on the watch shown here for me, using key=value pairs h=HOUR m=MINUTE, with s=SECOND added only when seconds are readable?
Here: h=11 m=28
